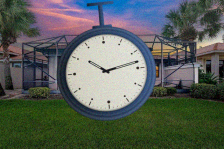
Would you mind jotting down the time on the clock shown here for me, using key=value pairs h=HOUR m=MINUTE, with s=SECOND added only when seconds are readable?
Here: h=10 m=13
